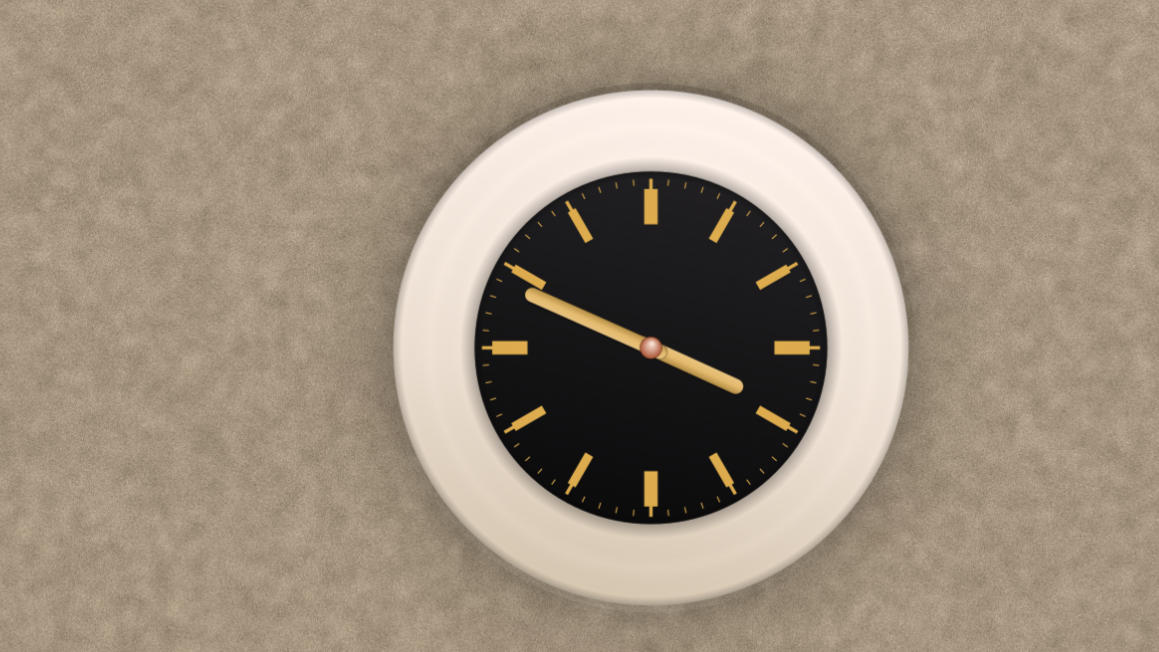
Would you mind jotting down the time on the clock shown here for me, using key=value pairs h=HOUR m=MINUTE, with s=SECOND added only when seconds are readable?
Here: h=3 m=49
